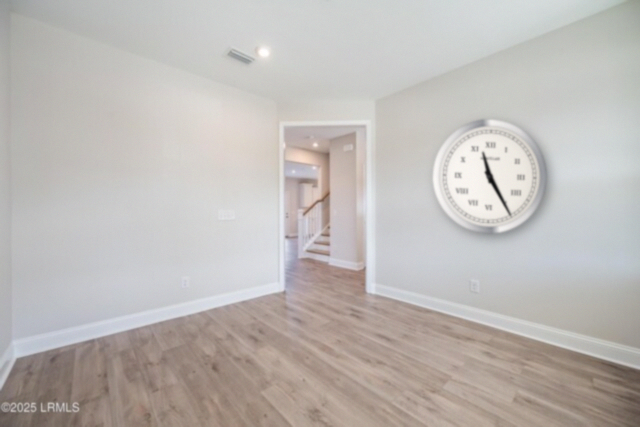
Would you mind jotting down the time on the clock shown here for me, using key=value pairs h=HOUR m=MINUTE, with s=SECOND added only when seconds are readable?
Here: h=11 m=25
